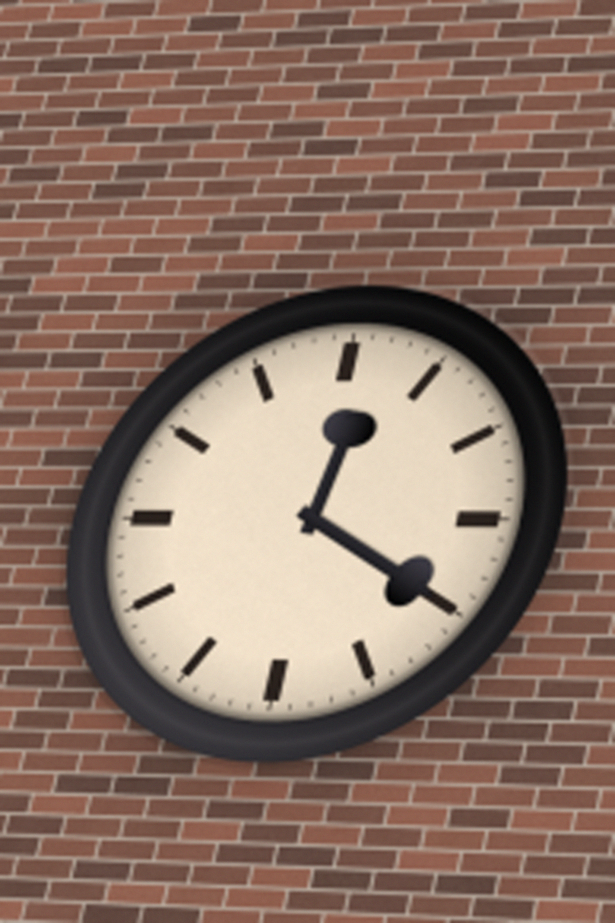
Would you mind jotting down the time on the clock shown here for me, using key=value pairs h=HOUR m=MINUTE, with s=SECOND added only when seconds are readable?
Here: h=12 m=20
